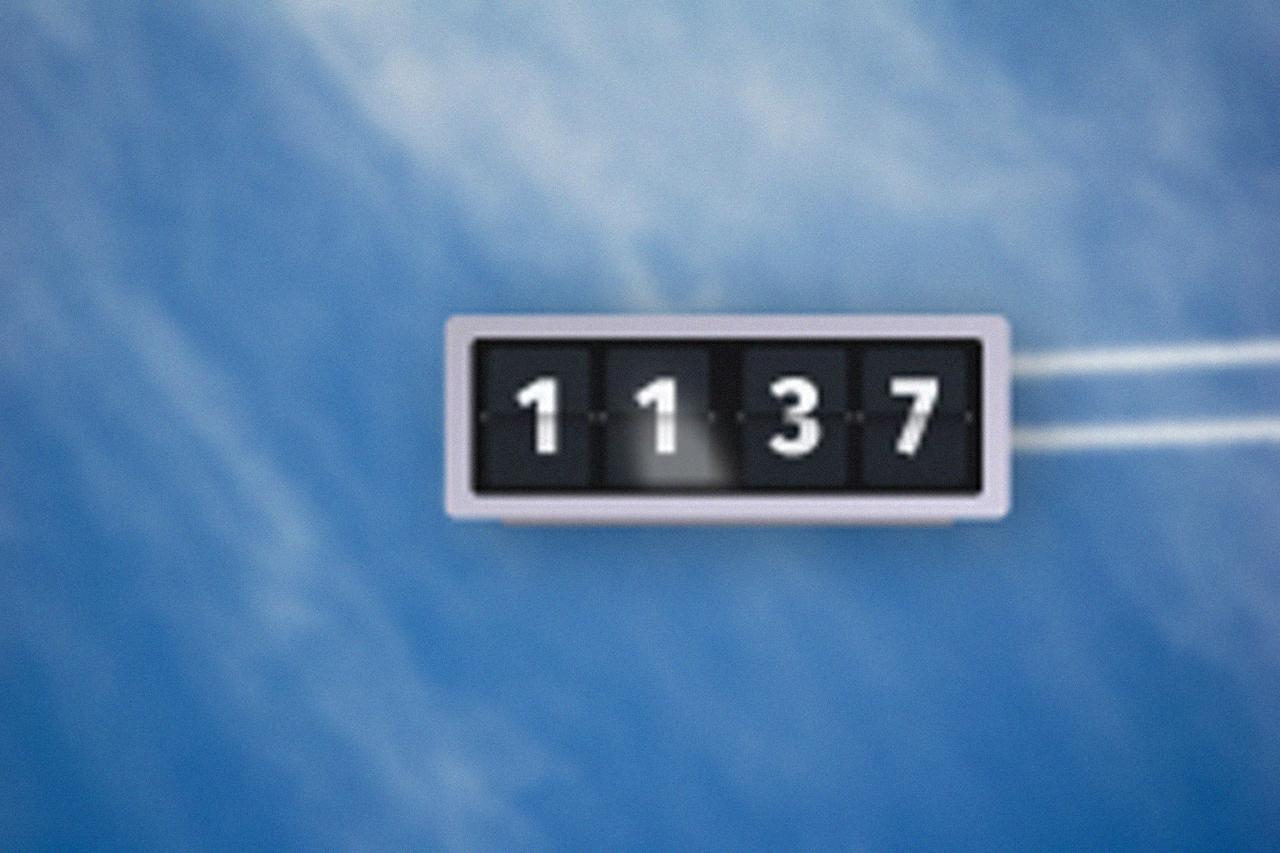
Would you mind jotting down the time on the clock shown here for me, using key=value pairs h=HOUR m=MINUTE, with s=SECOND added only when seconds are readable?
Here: h=11 m=37
